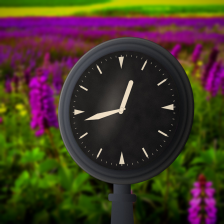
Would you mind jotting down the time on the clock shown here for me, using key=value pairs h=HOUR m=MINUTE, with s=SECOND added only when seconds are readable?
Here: h=12 m=43
